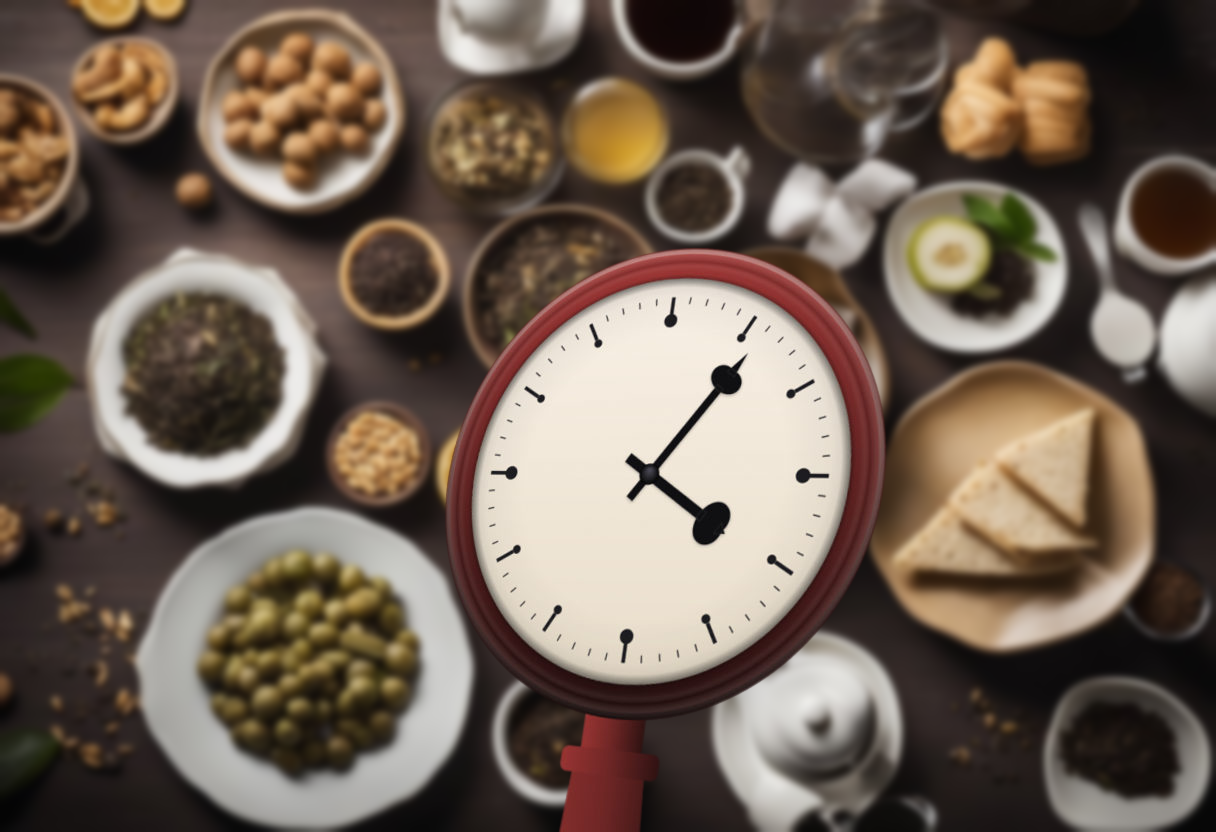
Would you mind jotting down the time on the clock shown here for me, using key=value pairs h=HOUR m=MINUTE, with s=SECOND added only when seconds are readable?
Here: h=4 m=6
